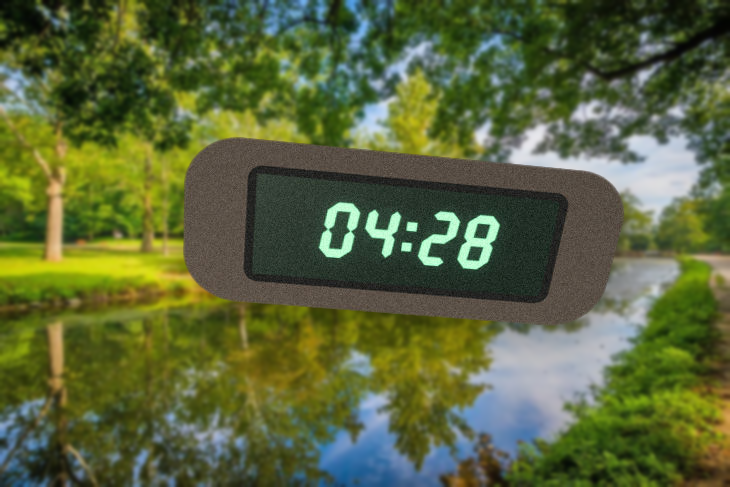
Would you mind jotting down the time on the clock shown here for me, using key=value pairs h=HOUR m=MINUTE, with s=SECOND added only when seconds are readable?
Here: h=4 m=28
